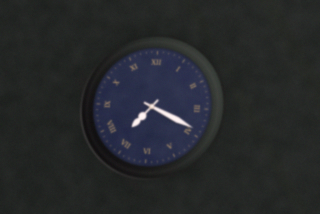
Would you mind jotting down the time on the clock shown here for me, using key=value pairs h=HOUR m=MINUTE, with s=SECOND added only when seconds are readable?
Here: h=7 m=19
